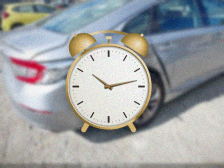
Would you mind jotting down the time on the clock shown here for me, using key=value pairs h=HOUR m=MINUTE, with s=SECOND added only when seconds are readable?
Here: h=10 m=13
